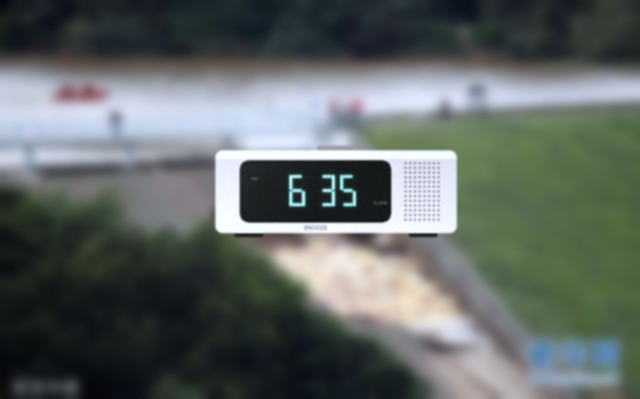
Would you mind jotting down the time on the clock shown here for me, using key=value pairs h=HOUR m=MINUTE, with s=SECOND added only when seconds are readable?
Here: h=6 m=35
